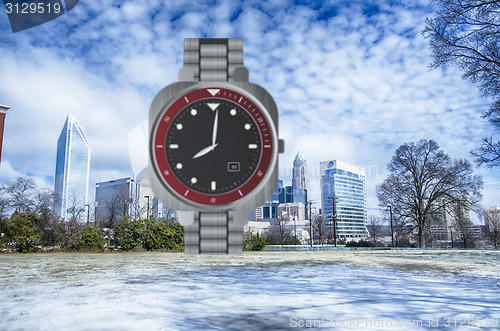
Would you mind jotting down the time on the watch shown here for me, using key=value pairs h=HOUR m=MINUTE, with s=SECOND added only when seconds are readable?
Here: h=8 m=1
